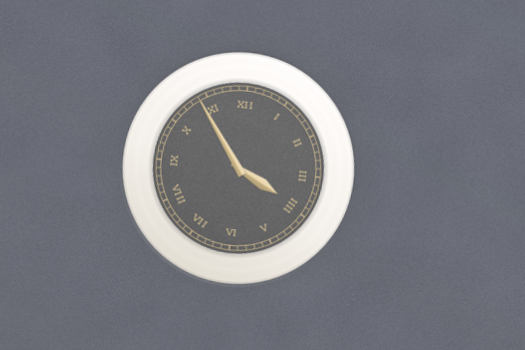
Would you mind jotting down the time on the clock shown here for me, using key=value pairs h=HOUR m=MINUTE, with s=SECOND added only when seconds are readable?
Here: h=3 m=54
